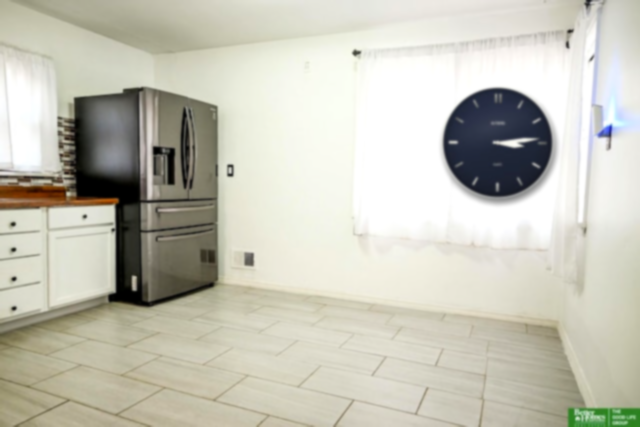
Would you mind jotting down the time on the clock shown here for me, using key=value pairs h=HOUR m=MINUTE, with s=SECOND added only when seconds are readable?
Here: h=3 m=14
